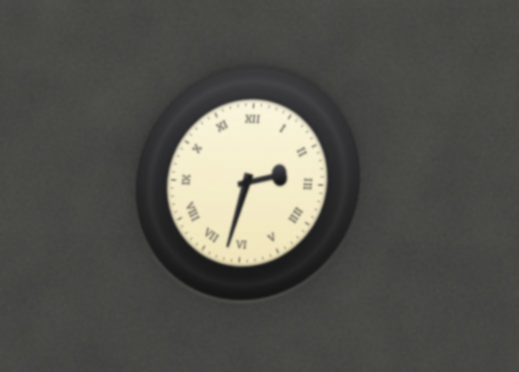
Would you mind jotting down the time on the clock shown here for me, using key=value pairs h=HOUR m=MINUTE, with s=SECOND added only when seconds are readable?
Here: h=2 m=32
